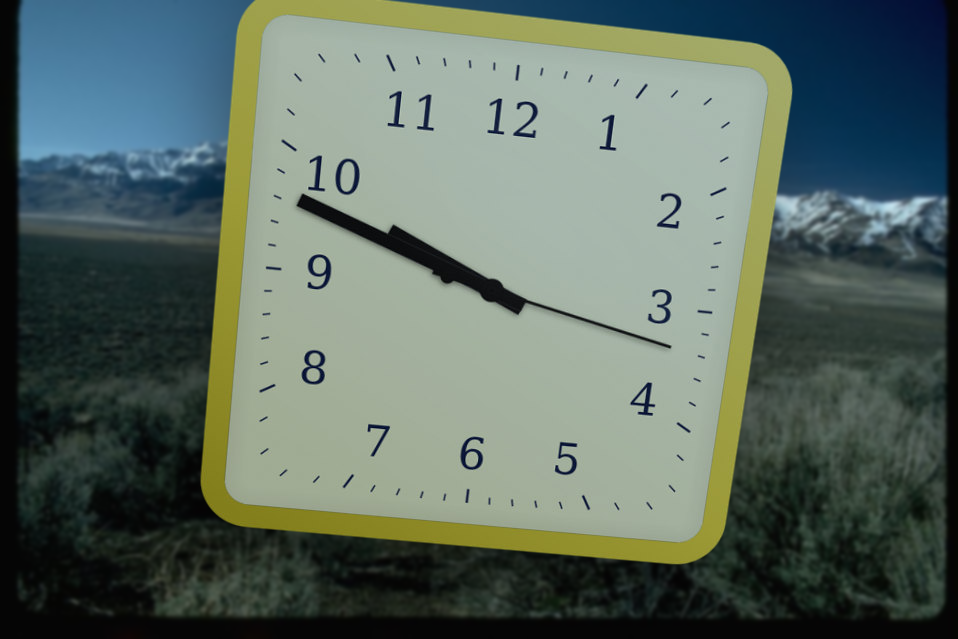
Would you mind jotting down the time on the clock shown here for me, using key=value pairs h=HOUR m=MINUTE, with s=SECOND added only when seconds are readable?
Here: h=9 m=48 s=17
